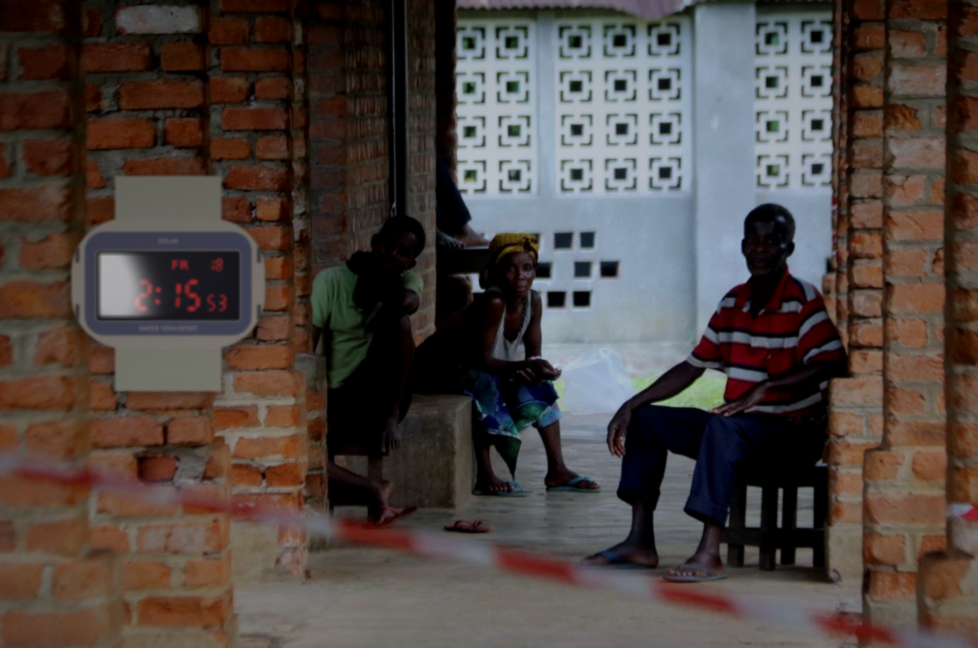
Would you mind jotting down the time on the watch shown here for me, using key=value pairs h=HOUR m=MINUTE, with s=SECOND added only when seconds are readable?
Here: h=2 m=15 s=53
